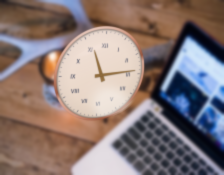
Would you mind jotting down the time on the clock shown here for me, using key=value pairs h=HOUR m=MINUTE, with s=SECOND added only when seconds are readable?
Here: h=11 m=14
